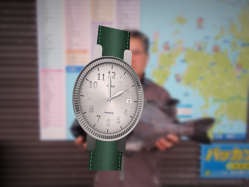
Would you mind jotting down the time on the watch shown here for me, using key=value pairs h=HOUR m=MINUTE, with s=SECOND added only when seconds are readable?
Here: h=1 m=59
